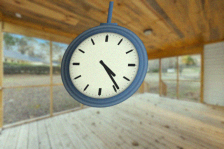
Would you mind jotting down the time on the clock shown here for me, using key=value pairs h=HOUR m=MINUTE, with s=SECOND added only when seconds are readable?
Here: h=4 m=24
